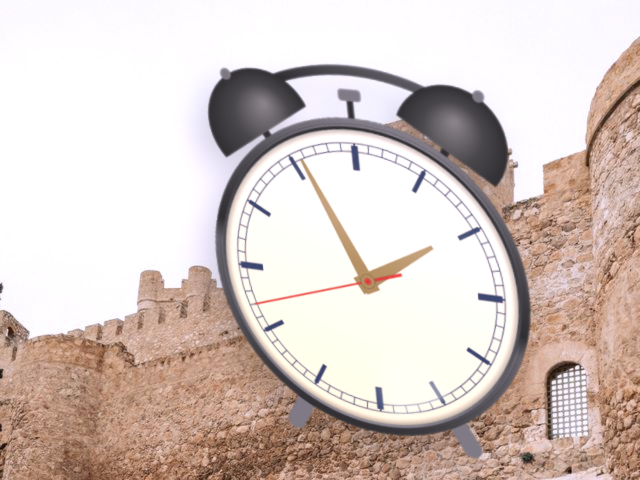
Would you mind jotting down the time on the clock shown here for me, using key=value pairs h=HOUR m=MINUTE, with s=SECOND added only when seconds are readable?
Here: h=1 m=55 s=42
